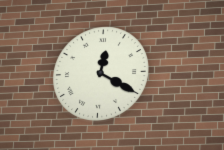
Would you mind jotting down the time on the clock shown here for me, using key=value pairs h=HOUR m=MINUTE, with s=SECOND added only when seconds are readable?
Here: h=12 m=20
